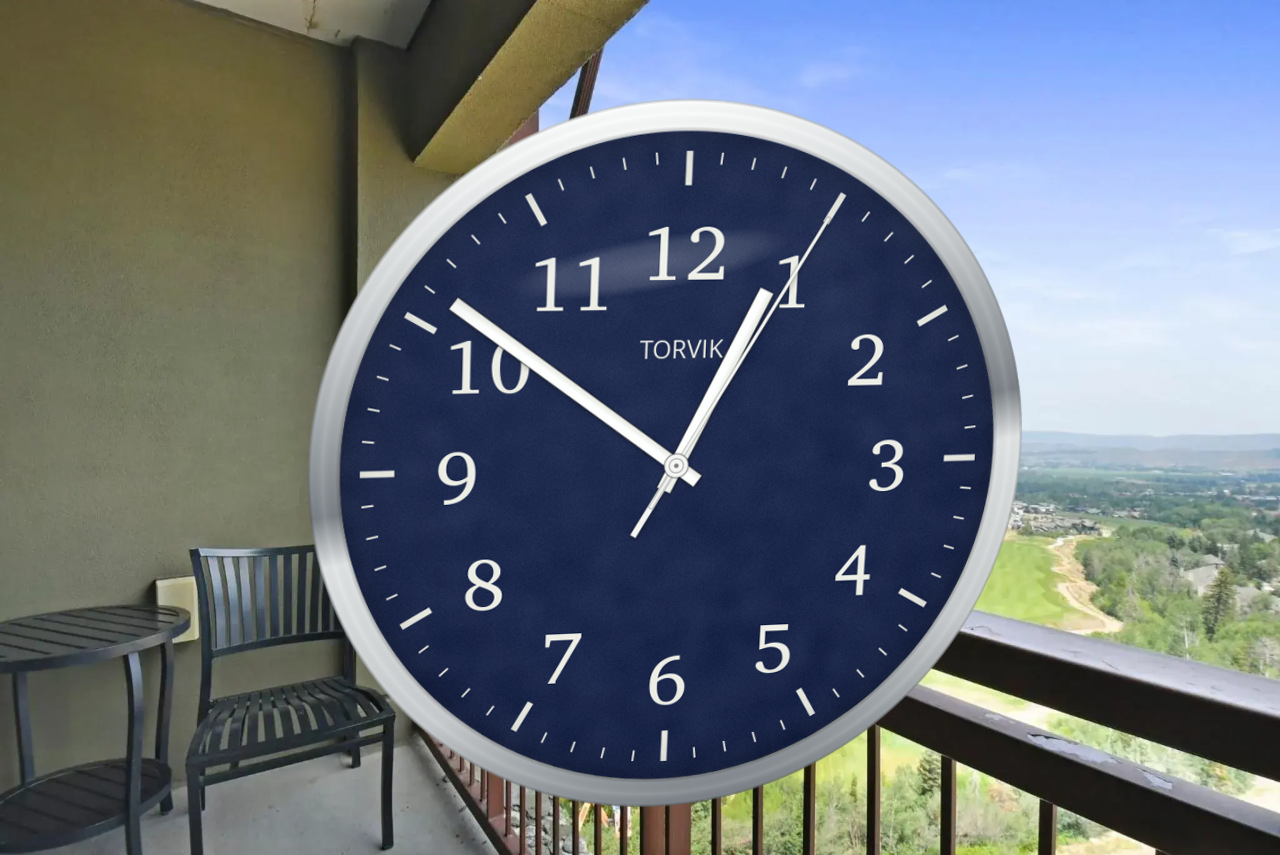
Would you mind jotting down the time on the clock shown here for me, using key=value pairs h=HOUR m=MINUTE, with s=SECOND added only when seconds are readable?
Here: h=12 m=51 s=5
